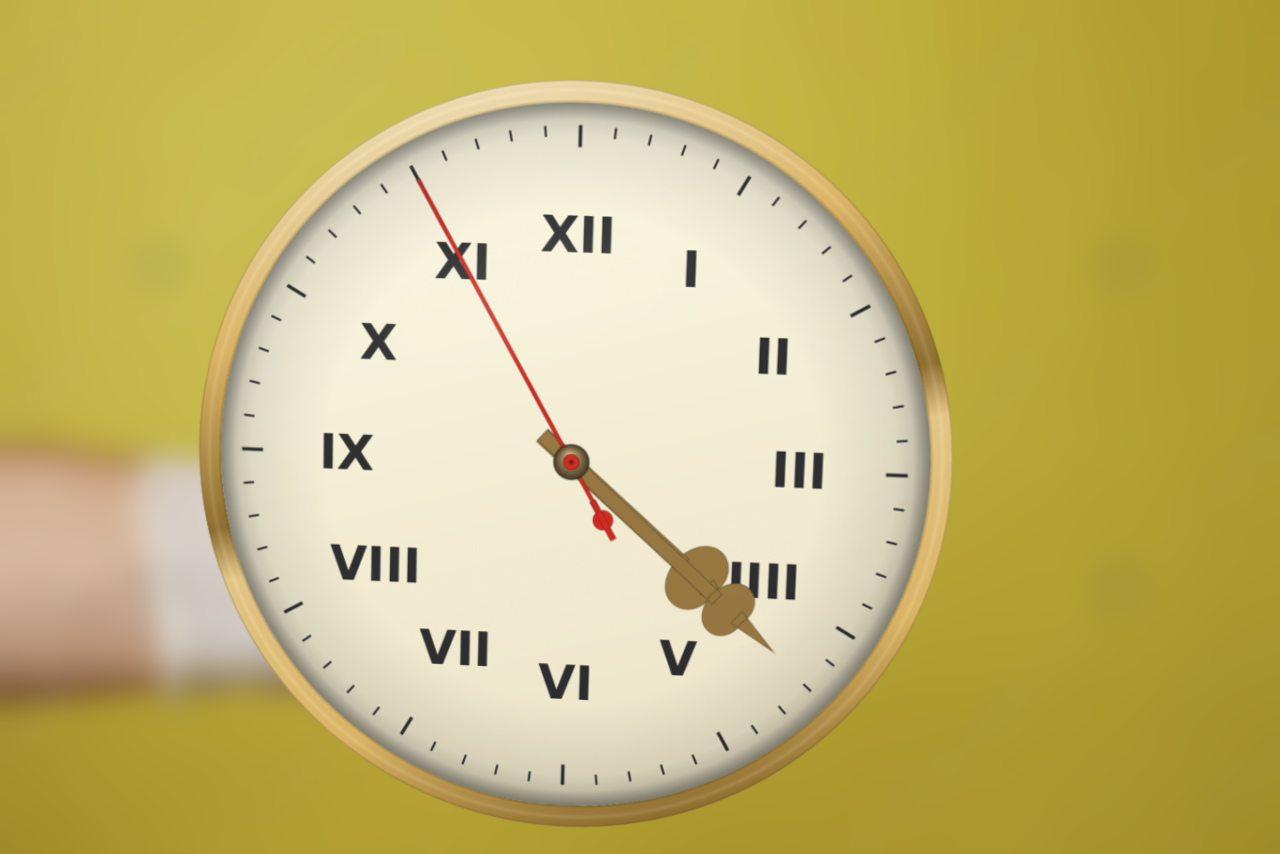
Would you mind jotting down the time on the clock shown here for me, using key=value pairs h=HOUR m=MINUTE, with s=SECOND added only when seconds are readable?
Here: h=4 m=21 s=55
